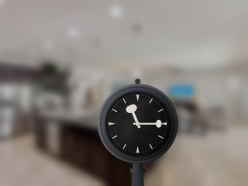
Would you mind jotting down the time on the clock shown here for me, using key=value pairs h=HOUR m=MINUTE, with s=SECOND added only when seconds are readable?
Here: h=11 m=15
